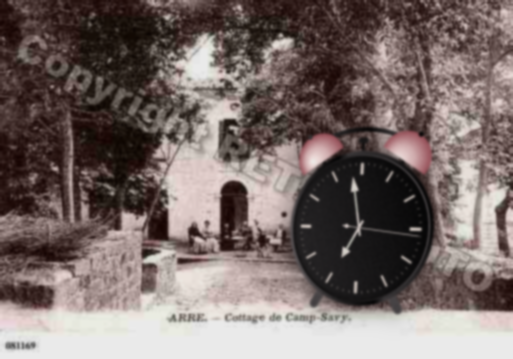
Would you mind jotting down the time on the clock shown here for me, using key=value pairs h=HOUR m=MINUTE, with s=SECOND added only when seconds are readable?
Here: h=6 m=58 s=16
